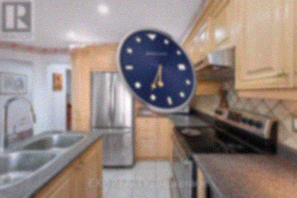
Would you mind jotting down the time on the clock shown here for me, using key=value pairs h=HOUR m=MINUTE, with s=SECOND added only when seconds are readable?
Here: h=6 m=36
